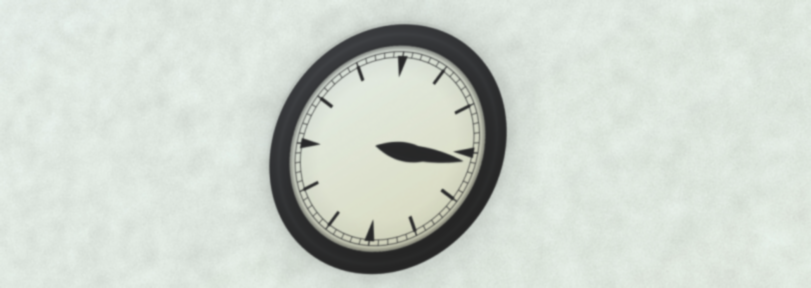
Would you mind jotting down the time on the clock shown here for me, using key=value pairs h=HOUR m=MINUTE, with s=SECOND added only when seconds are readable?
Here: h=3 m=16
